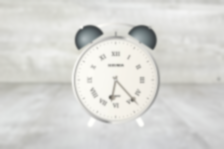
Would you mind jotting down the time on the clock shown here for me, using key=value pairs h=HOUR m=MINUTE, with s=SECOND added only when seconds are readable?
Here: h=6 m=23
